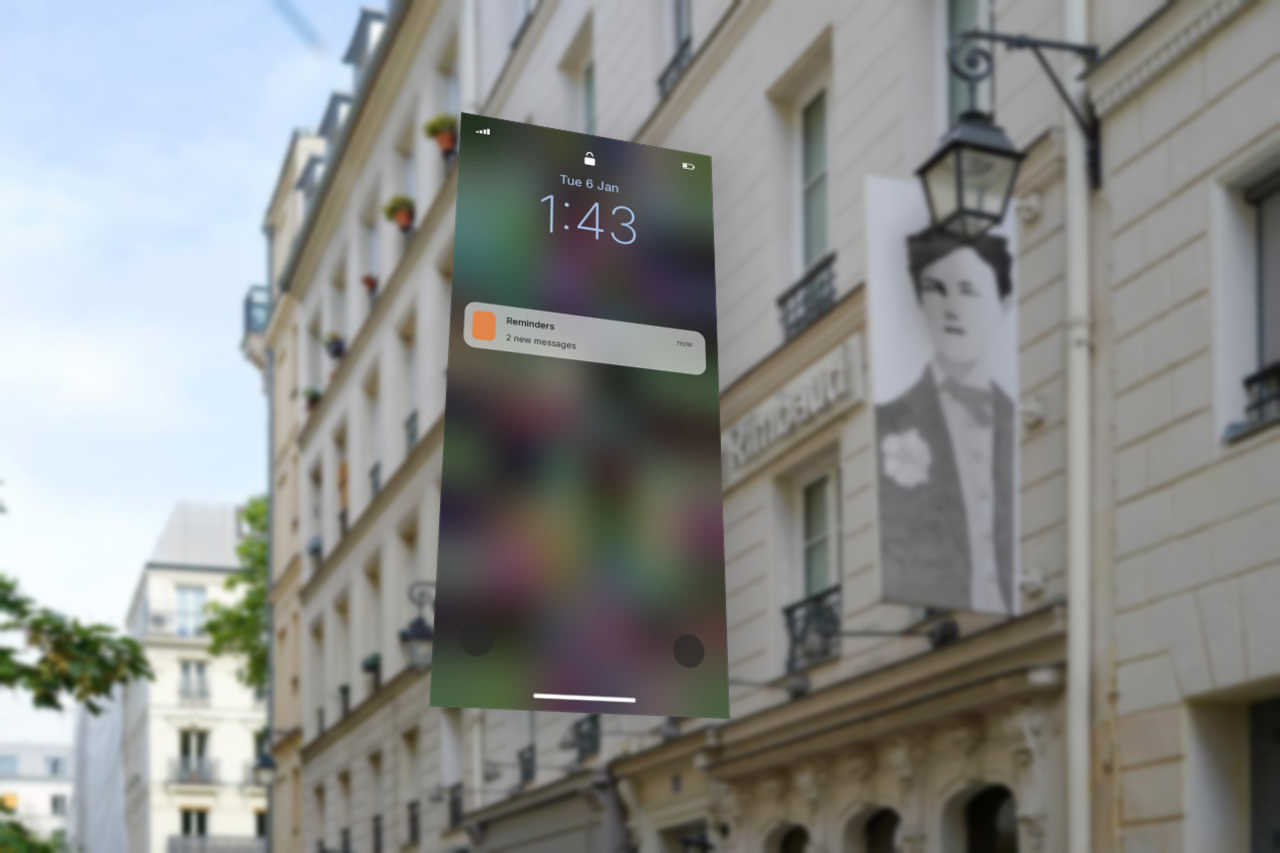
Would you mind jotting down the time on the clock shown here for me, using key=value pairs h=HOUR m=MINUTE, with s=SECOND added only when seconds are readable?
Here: h=1 m=43
